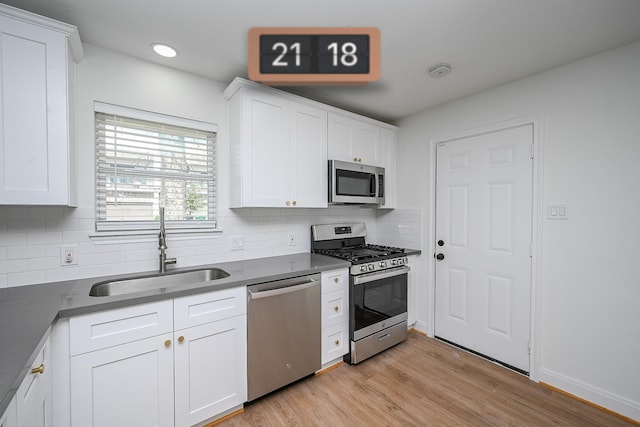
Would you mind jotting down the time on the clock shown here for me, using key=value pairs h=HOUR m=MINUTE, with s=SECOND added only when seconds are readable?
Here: h=21 m=18
